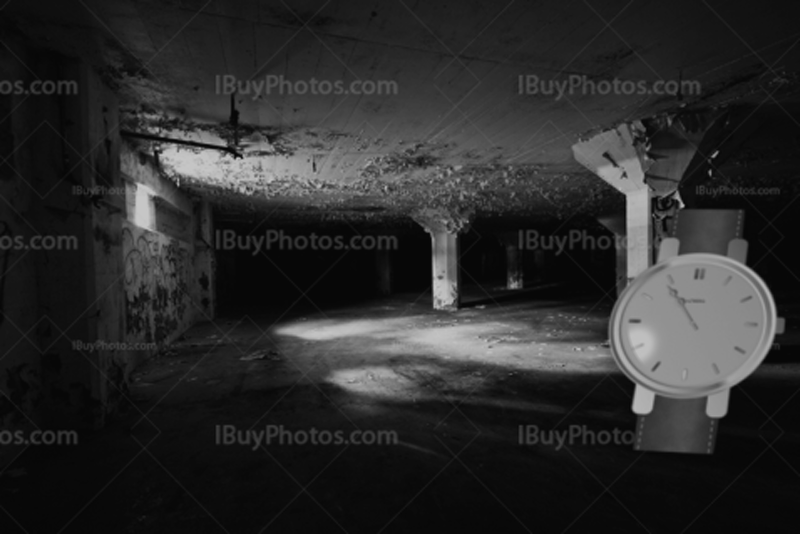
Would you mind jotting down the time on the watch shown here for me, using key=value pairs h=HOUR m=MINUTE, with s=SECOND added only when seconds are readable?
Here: h=10 m=54
